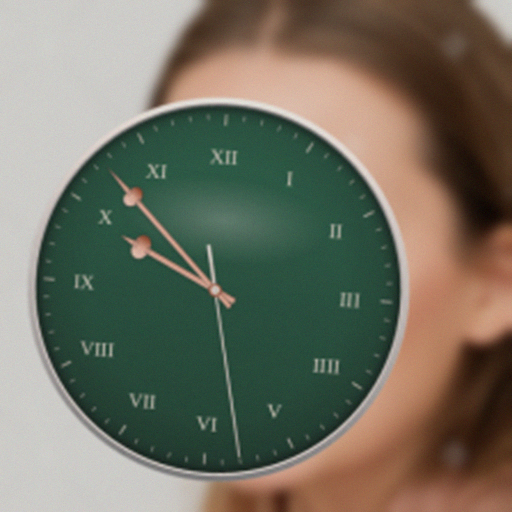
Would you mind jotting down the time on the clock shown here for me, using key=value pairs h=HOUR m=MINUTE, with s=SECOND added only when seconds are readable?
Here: h=9 m=52 s=28
